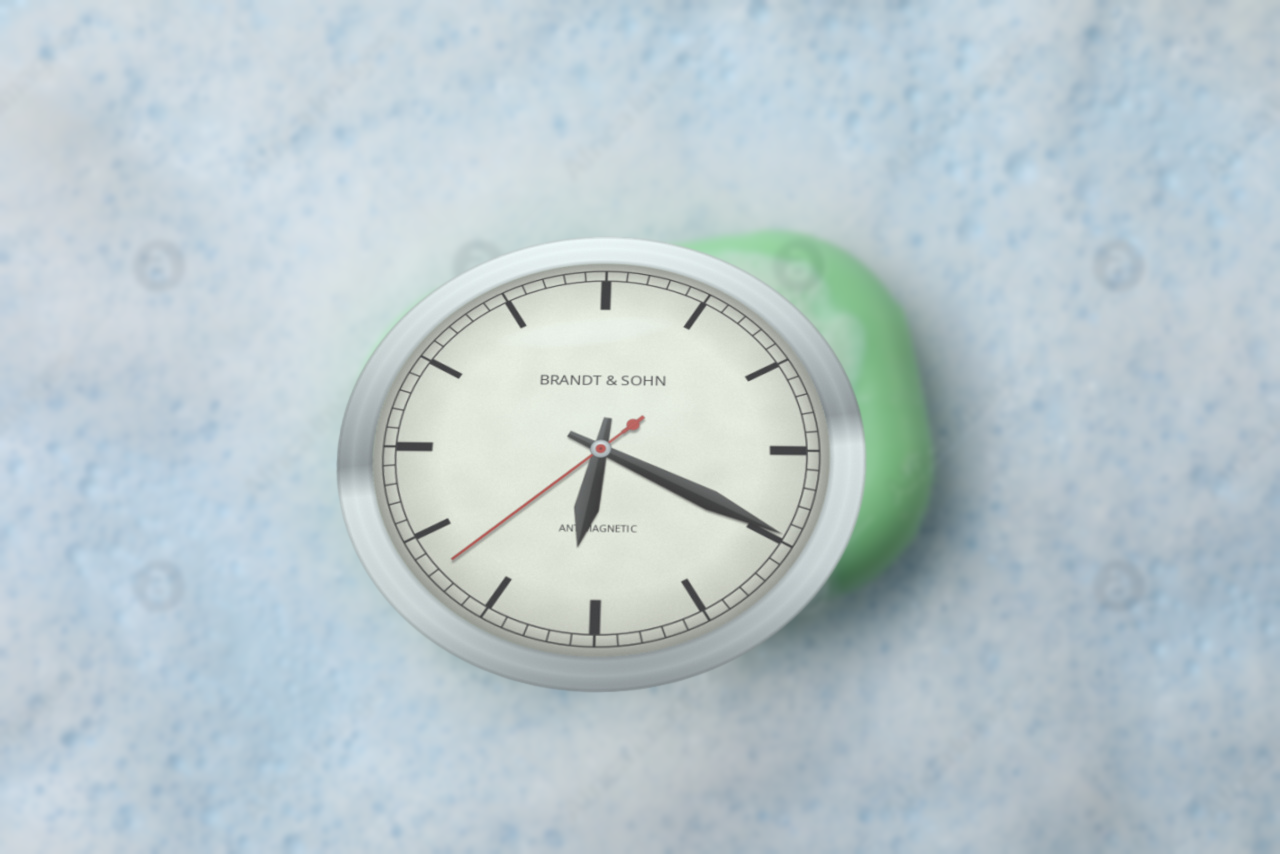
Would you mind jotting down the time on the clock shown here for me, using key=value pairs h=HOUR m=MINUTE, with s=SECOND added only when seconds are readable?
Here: h=6 m=19 s=38
